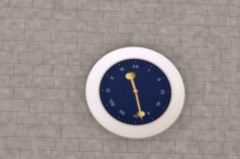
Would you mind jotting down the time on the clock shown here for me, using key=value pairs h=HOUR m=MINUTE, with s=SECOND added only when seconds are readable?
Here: h=11 m=28
